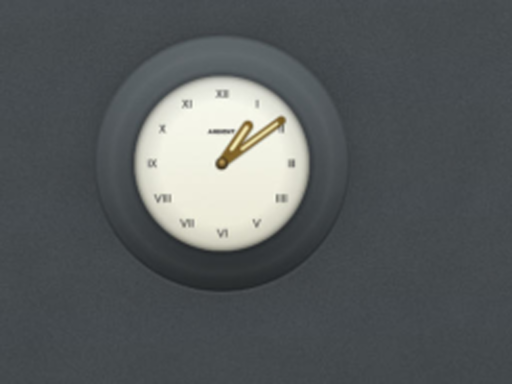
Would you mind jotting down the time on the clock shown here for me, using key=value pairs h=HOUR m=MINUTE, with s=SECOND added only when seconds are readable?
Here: h=1 m=9
